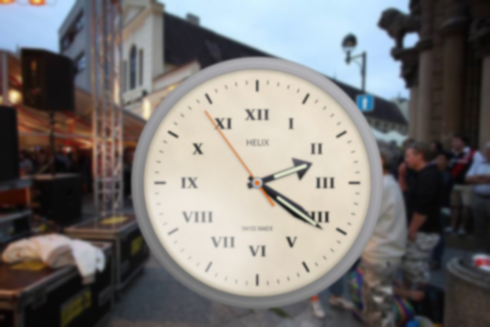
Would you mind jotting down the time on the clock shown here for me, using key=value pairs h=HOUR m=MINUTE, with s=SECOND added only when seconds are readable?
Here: h=2 m=20 s=54
